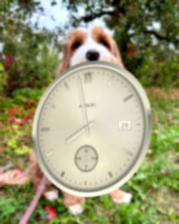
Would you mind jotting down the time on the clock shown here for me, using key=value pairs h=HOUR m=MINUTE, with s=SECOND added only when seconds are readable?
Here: h=7 m=58
